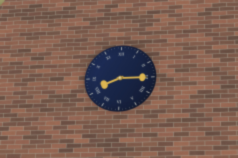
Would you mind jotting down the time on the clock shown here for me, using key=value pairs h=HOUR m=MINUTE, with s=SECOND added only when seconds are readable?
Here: h=8 m=15
